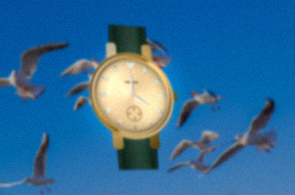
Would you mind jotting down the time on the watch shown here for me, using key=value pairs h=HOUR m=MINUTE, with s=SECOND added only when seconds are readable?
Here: h=4 m=0
